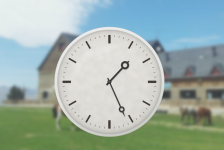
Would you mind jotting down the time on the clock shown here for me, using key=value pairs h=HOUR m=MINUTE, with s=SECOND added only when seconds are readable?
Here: h=1 m=26
